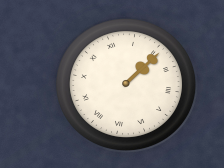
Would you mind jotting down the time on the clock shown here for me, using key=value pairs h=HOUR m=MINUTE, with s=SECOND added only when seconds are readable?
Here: h=2 m=11
